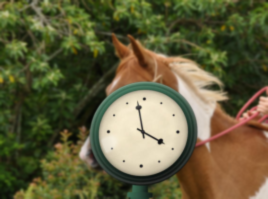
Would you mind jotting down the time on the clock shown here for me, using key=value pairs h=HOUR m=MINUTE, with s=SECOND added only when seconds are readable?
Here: h=3 m=58
